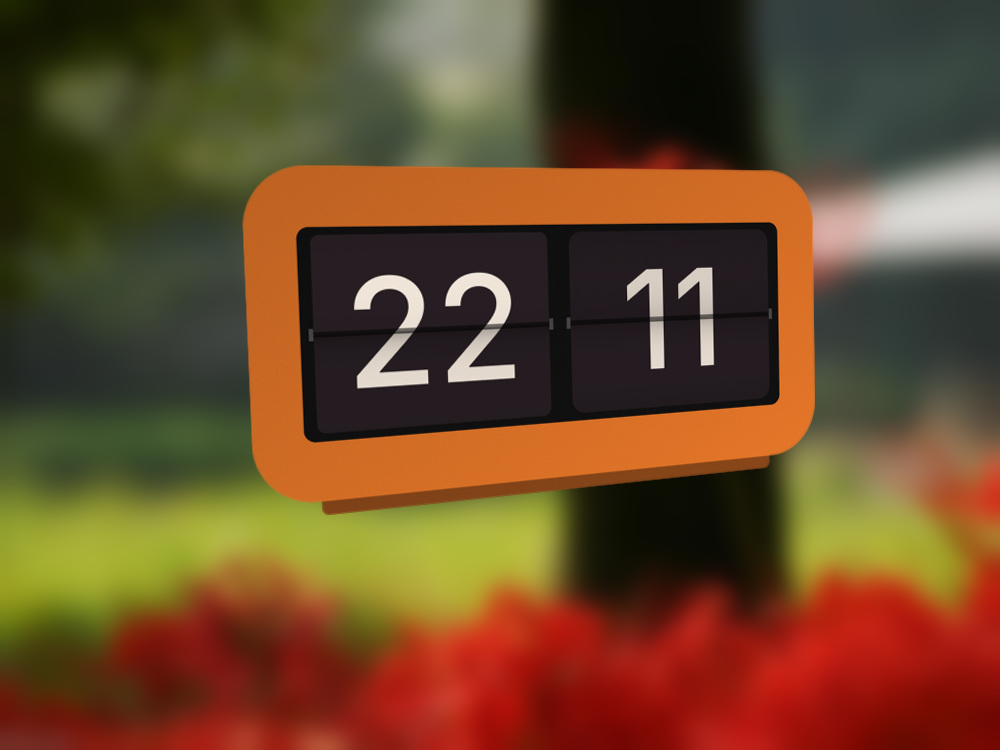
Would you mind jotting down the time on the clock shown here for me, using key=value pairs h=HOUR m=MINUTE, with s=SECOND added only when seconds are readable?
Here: h=22 m=11
